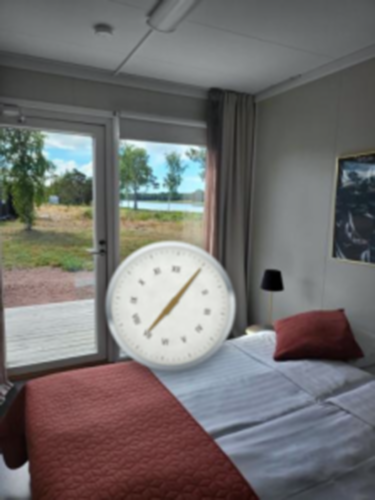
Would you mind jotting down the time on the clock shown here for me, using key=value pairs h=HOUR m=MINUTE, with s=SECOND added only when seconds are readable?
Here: h=7 m=5
